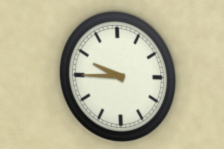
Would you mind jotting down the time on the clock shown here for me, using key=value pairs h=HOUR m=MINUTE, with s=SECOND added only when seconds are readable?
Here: h=9 m=45
